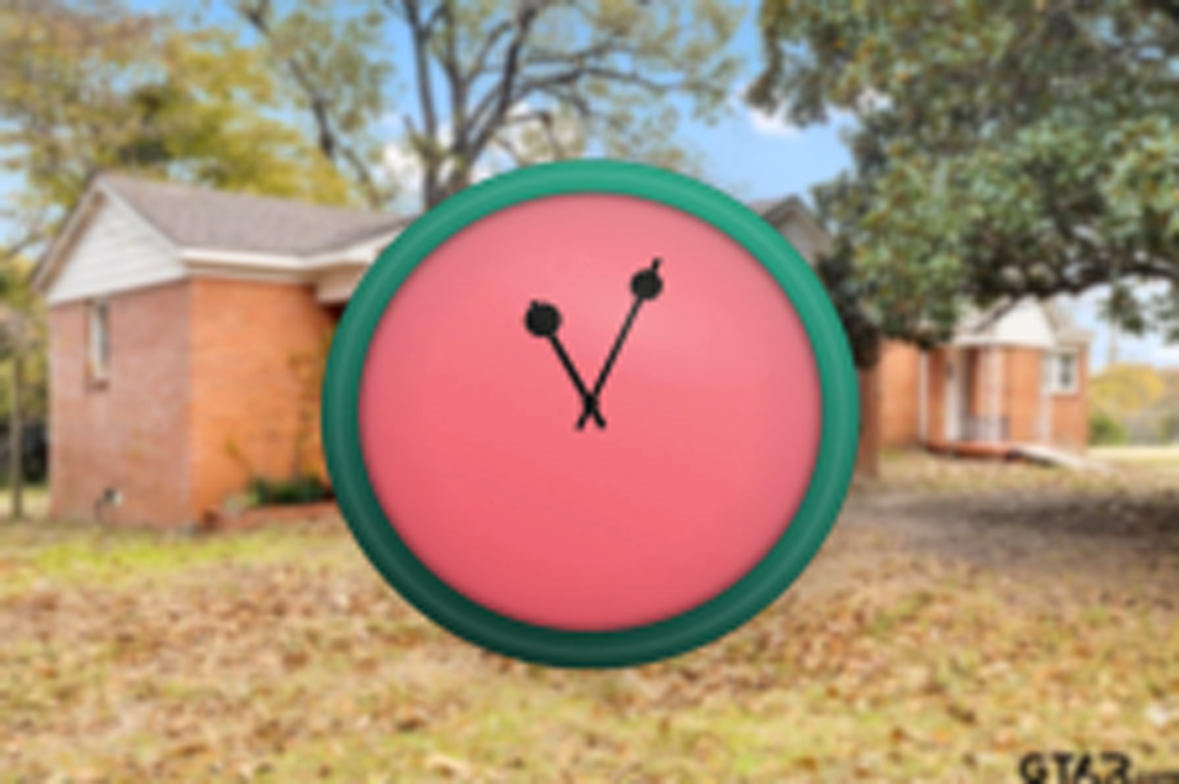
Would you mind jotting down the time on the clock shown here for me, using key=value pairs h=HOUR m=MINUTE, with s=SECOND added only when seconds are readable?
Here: h=11 m=4
